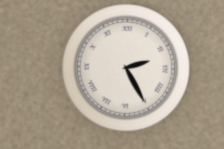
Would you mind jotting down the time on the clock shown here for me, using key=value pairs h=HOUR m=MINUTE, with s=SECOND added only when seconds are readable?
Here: h=2 m=25
